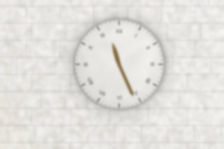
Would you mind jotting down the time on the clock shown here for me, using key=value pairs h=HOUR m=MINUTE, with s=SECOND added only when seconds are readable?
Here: h=11 m=26
